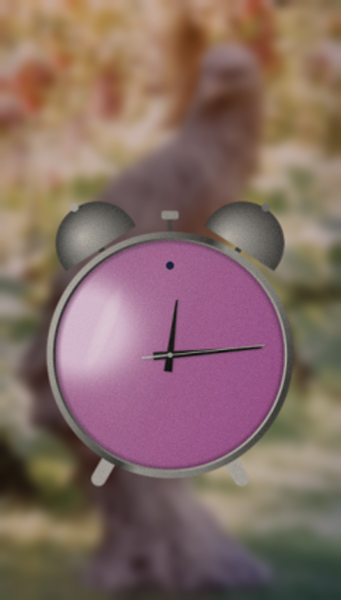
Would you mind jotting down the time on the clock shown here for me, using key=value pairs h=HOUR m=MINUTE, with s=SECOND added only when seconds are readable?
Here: h=12 m=14 s=14
